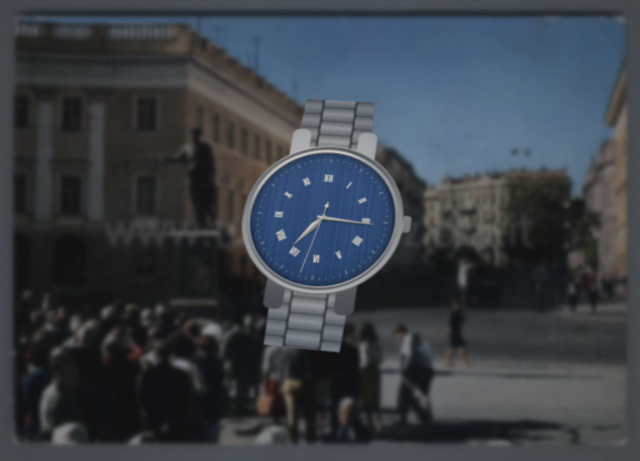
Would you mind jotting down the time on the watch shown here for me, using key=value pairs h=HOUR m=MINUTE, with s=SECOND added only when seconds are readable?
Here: h=7 m=15 s=32
